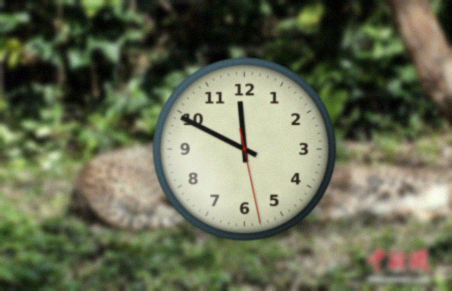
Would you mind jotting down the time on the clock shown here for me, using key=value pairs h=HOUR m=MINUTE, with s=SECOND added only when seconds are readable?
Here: h=11 m=49 s=28
